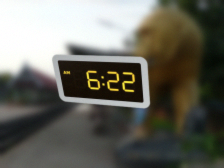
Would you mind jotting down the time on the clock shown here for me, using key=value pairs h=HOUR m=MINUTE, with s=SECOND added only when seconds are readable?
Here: h=6 m=22
